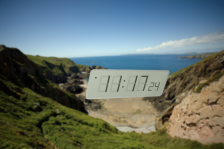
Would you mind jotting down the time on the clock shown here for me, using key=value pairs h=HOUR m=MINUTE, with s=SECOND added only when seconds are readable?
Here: h=11 m=17 s=24
